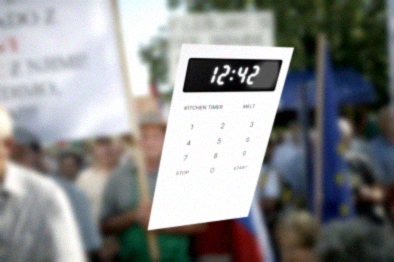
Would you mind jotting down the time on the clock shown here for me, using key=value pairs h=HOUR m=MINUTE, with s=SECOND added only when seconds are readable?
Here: h=12 m=42
